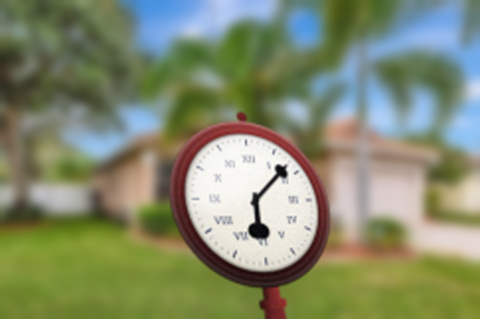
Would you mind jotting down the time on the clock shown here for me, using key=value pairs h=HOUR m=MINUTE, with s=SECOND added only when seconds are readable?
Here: h=6 m=8
